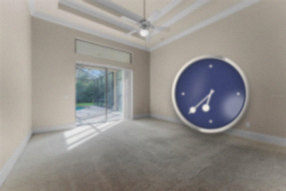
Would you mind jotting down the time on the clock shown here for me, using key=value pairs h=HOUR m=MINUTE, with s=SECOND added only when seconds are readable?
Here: h=6 m=38
